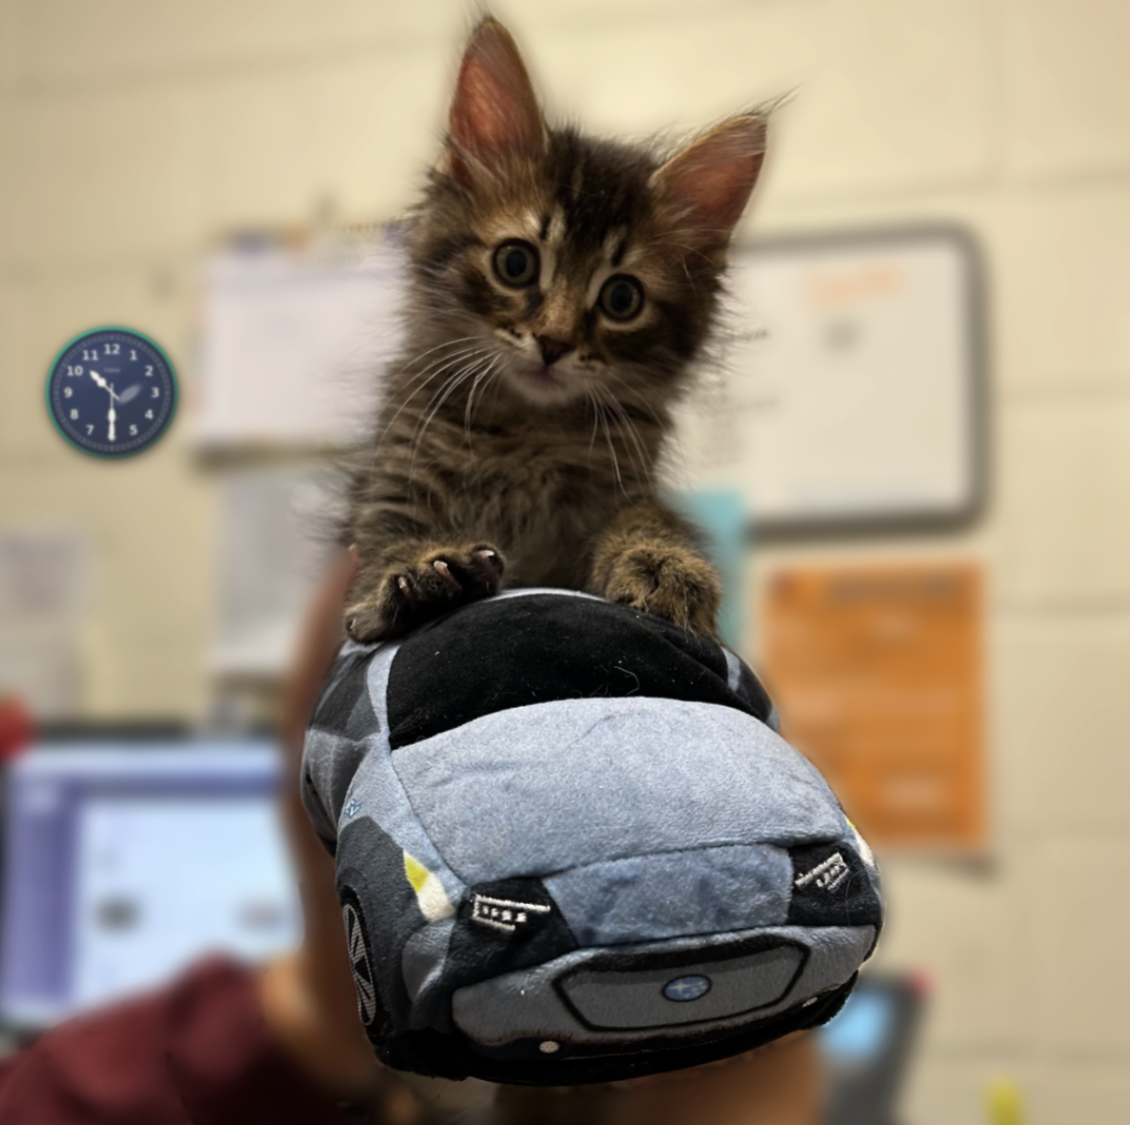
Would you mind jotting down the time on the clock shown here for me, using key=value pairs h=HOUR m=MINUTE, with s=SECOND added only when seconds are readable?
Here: h=10 m=30
